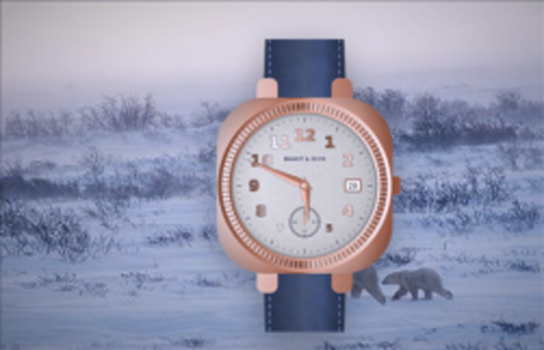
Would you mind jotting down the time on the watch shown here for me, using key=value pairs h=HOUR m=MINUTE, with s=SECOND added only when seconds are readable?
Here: h=5 m=49
